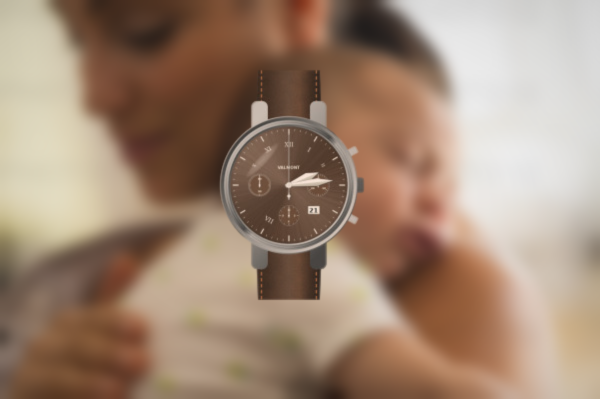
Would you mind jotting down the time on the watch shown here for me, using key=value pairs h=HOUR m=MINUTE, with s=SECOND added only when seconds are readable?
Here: h=2 m=14
